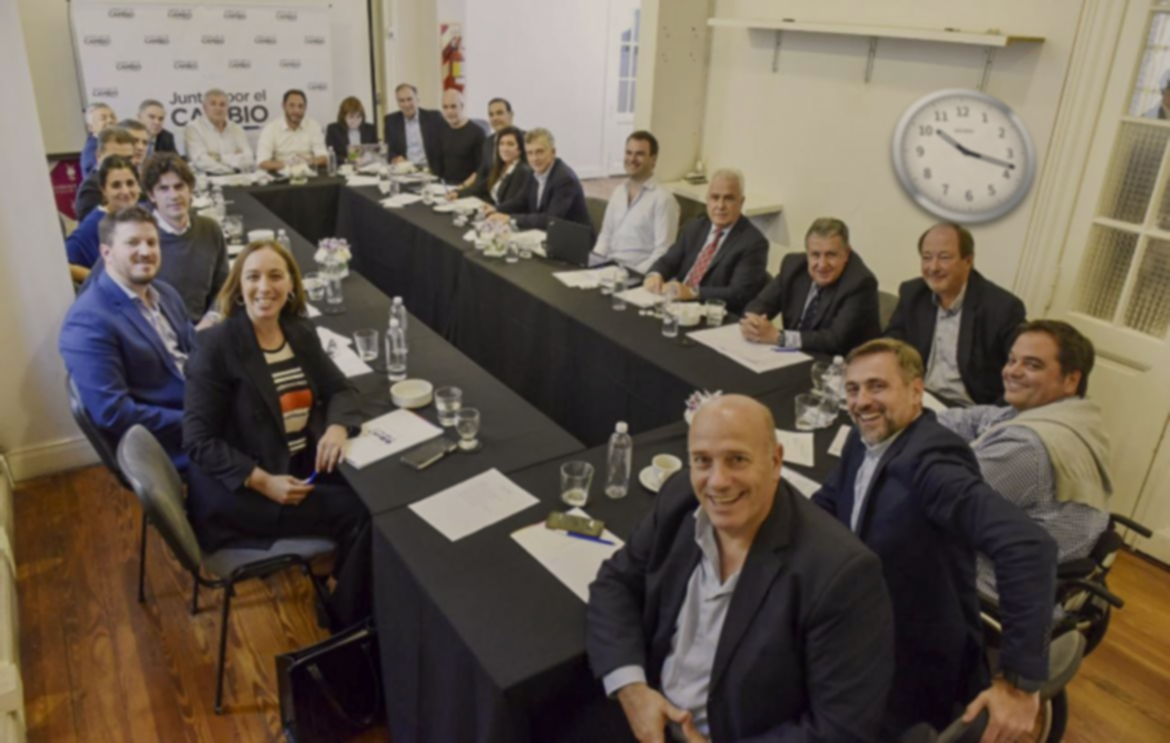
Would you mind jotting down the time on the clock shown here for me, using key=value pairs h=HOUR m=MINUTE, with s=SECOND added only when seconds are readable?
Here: h=10 m=18
